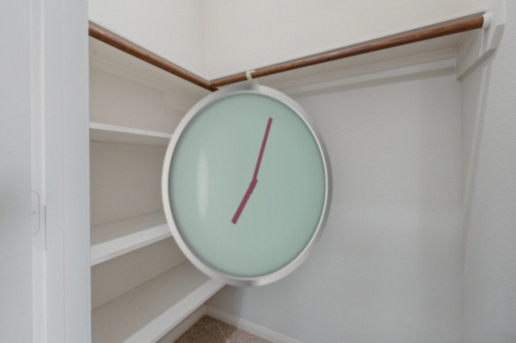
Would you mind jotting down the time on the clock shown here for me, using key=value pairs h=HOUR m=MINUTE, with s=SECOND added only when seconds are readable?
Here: h=7 m=3
